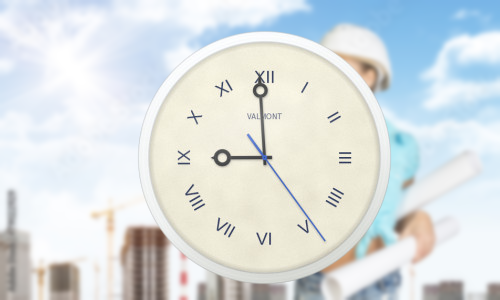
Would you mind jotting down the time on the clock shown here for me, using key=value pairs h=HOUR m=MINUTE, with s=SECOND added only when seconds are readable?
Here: h=8 m=59 s=24
